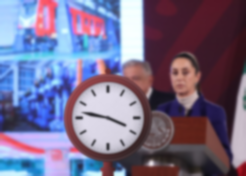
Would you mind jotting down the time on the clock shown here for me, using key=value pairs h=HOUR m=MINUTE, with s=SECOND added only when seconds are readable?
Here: h=3 m=47
